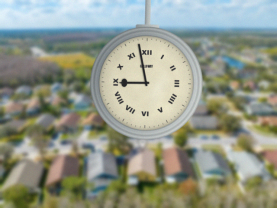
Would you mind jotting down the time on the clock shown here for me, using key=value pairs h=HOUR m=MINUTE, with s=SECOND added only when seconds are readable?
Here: h=8 m=58
